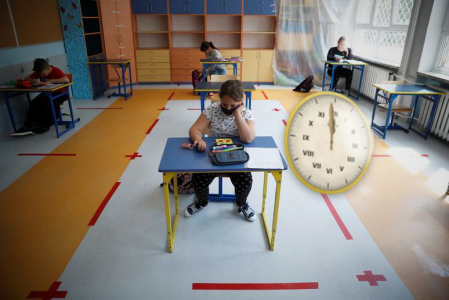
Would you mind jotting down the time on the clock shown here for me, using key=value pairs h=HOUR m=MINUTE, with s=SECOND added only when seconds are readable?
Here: h=11 m=59
